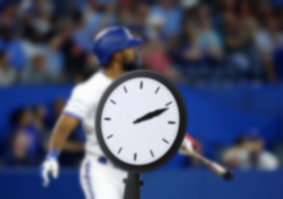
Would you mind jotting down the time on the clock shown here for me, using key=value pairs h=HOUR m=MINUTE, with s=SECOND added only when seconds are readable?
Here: h=2 m=11
